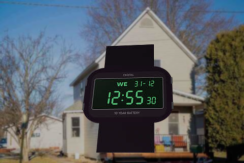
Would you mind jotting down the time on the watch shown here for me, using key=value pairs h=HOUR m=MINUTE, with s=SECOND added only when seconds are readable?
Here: h=12 m=55 s=30
